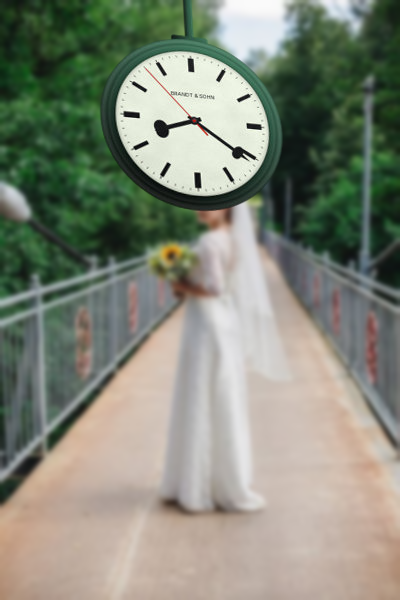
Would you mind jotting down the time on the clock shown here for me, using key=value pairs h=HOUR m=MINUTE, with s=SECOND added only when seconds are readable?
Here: h=8 m=20 s=53
